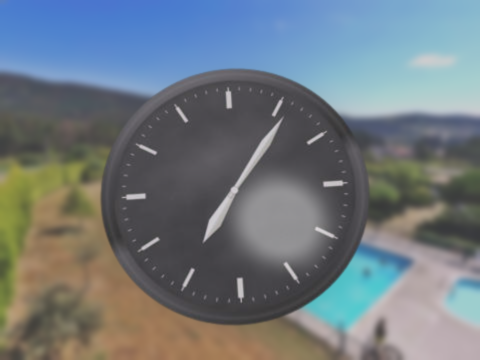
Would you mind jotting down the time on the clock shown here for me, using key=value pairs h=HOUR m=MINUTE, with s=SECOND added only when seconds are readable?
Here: h=7 m=6
